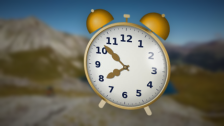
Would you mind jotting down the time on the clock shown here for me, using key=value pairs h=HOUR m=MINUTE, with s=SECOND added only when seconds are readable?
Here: h=7 m=52
